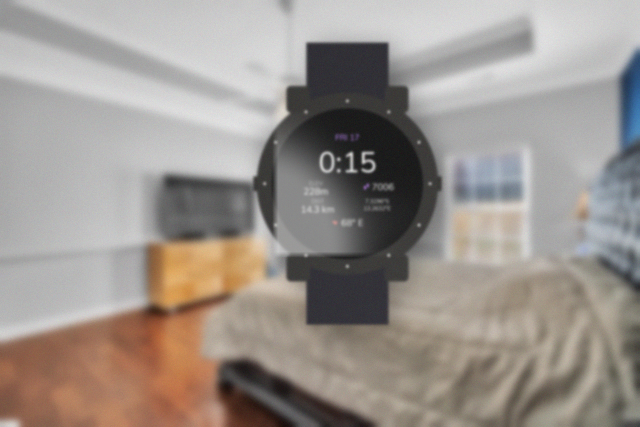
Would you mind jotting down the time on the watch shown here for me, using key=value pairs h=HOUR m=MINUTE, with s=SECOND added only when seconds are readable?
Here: h=0 m=15
